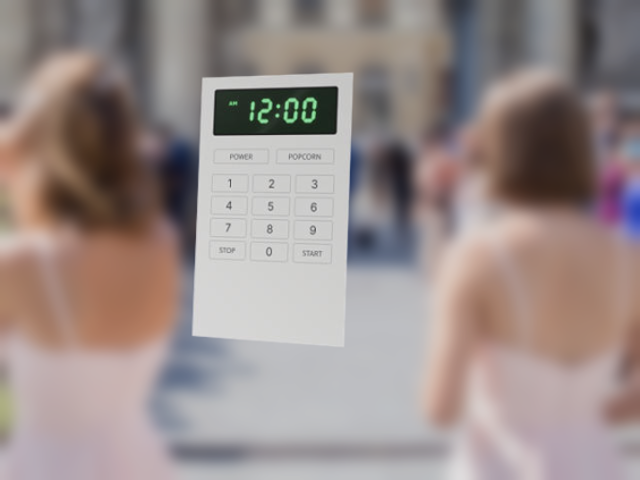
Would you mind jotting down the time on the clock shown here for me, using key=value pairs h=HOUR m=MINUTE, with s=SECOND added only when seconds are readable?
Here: h=12 m=0
